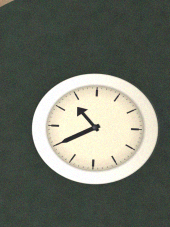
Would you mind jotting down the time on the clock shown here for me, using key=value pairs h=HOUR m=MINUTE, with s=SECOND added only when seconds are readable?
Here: h=10 m=40
